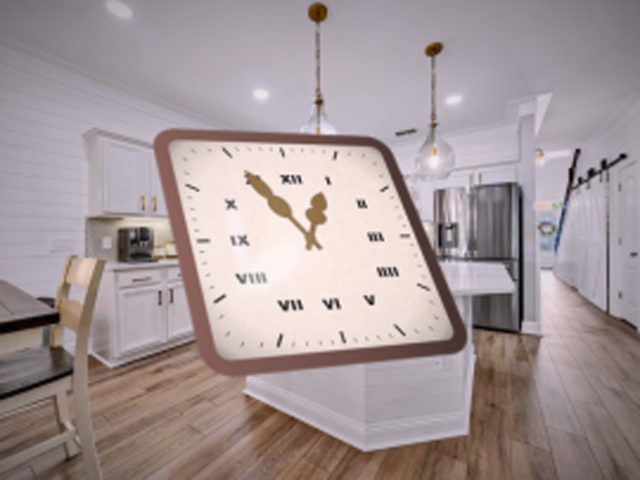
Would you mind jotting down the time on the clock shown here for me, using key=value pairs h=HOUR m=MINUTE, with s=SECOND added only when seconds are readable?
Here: h=12 m=55
